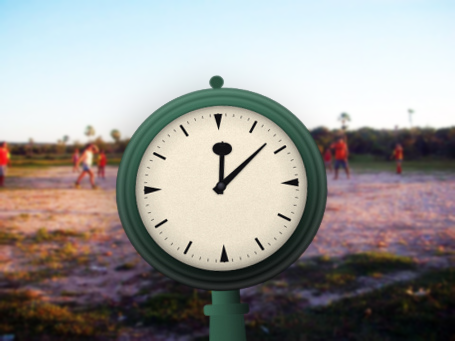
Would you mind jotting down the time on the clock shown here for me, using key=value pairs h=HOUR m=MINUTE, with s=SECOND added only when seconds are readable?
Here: h=12 m=8
